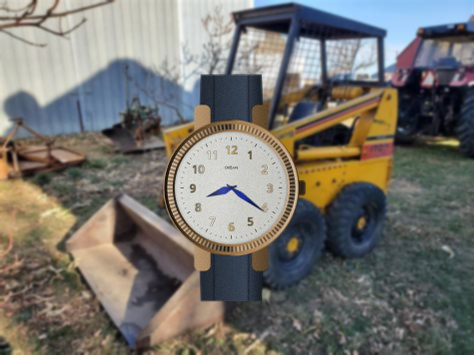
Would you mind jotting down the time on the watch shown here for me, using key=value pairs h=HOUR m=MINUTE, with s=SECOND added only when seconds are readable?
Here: h=8 m=21
